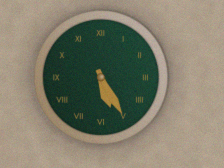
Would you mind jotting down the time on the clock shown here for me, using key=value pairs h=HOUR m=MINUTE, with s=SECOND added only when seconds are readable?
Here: h=5 m=25
